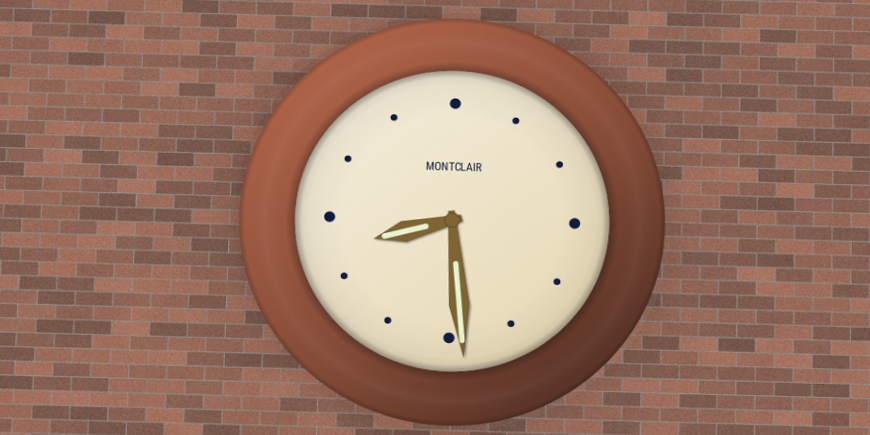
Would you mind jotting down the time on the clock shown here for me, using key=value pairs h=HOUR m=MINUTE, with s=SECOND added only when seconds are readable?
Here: h=8 m=29
